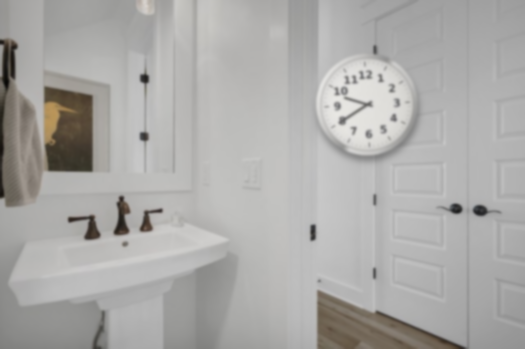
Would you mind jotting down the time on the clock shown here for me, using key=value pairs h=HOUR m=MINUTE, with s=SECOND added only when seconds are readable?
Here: h=9 m=40
